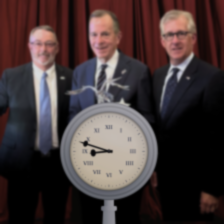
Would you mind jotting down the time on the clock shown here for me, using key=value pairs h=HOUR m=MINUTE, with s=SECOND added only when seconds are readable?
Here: h=8 m=48
